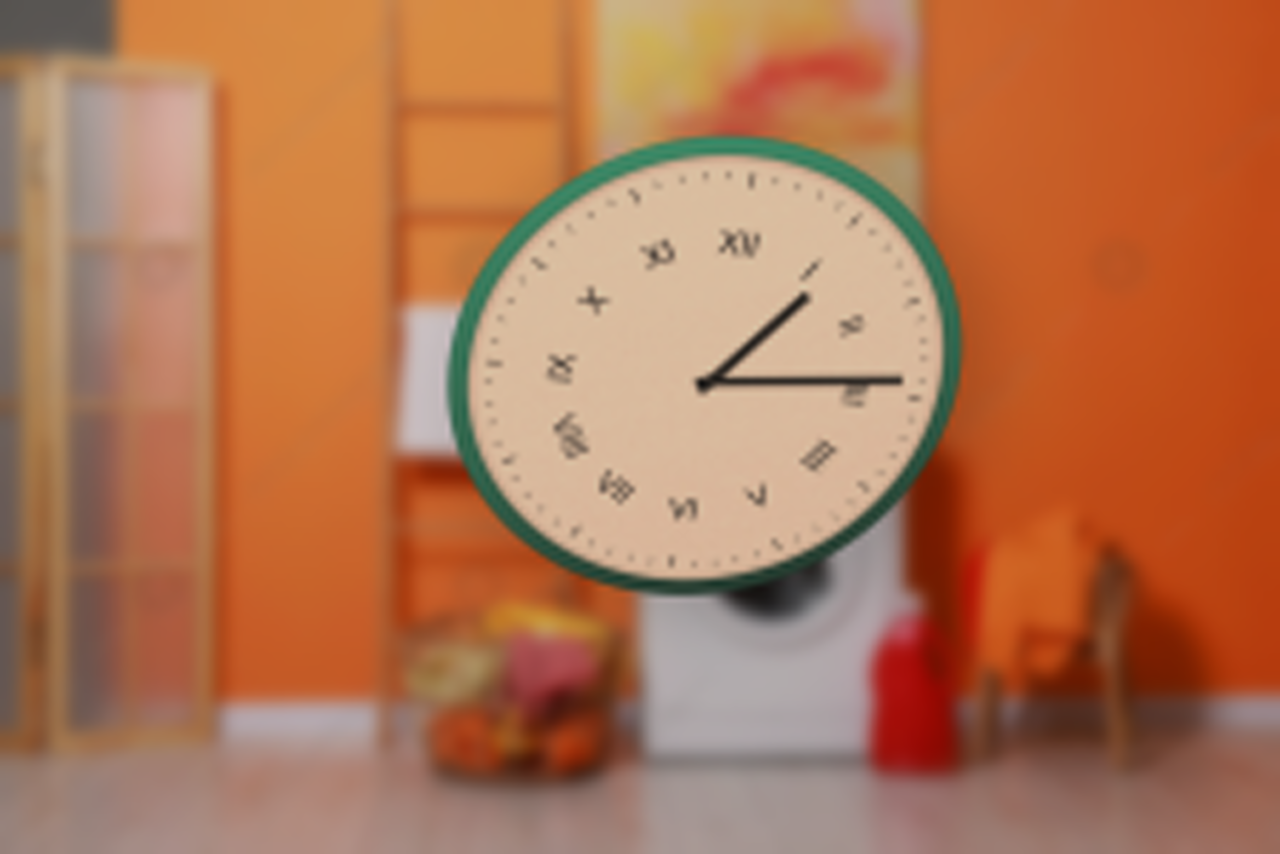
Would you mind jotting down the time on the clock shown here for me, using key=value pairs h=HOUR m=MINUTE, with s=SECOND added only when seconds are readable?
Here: h=1 m=14
